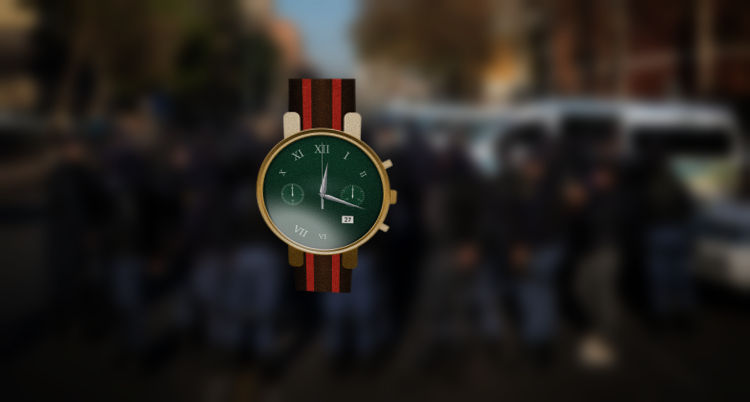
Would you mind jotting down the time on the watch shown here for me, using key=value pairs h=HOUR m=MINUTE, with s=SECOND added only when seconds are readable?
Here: h=12 m=18
